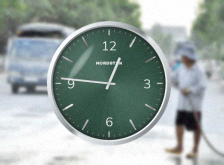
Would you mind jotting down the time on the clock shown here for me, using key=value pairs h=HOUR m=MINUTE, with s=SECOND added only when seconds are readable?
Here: h=12 m=46
